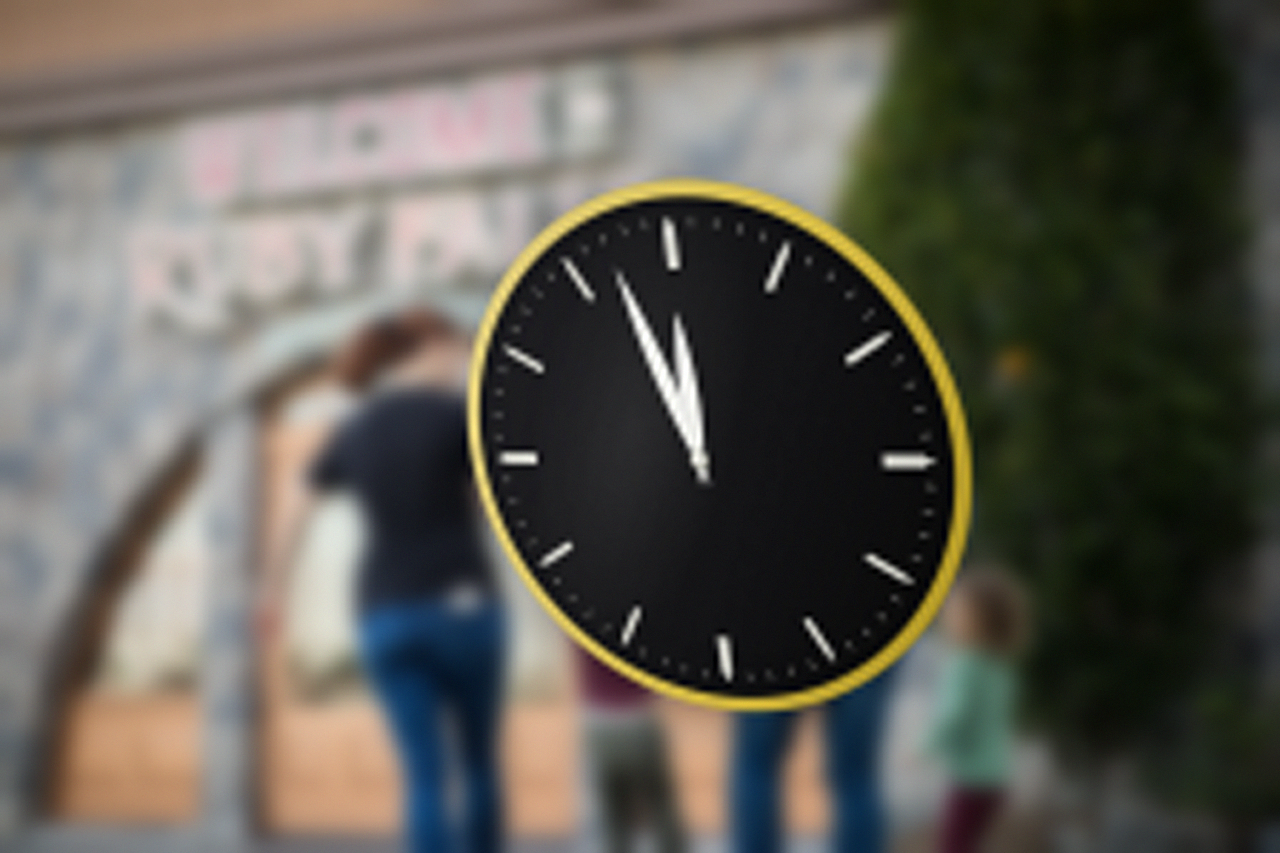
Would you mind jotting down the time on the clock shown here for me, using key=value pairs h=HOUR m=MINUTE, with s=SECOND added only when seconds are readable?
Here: h=11 m=57
